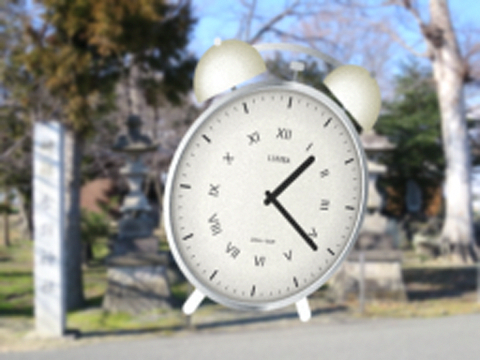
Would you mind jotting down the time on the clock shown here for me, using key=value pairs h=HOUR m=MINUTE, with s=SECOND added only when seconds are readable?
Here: h=1 m=21
